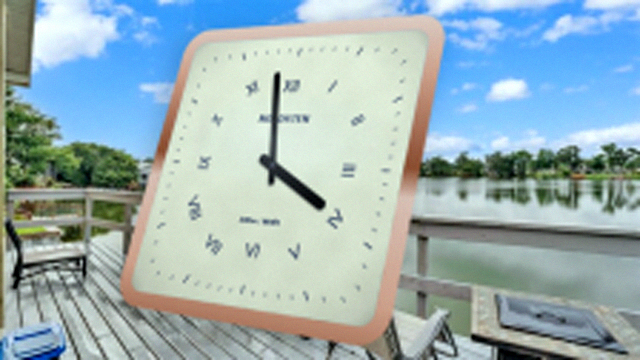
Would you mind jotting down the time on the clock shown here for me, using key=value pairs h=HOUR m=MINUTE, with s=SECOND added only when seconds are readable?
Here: h=3 m=58
